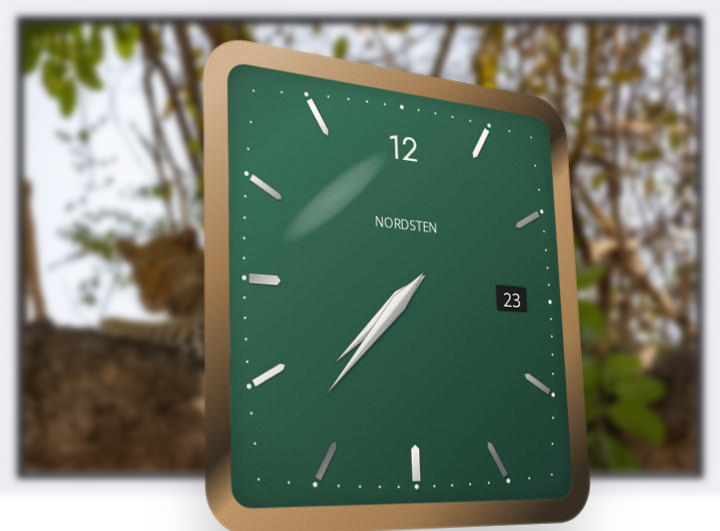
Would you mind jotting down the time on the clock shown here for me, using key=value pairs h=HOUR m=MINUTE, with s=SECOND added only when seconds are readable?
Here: h=7 m=37
